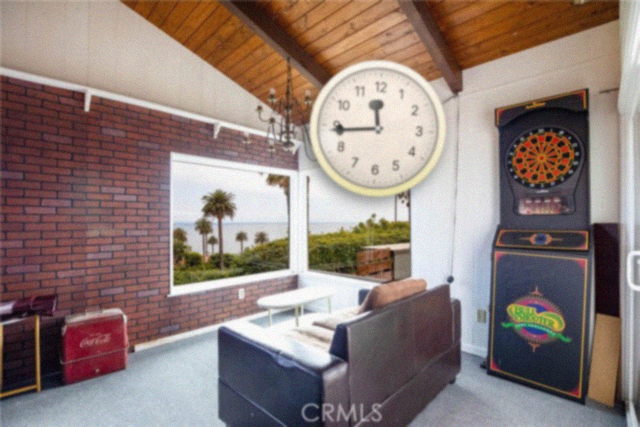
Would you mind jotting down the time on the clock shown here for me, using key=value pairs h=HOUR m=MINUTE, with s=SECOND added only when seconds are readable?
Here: h=11 m=44
